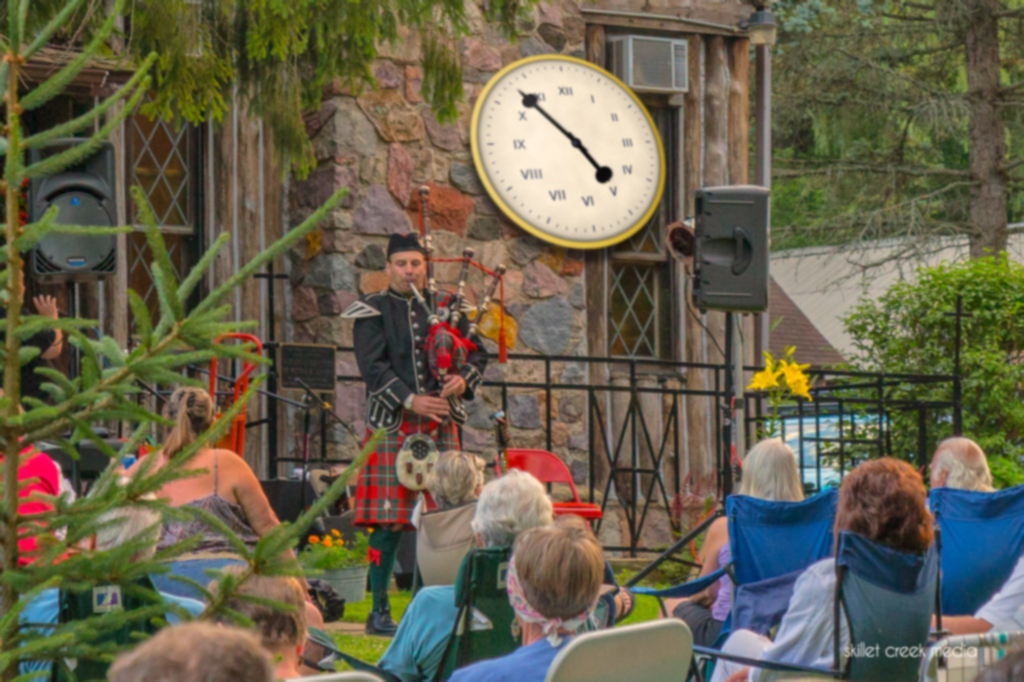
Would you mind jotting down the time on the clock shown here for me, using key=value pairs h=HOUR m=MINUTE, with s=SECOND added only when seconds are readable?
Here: h=4 m=53
